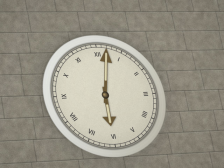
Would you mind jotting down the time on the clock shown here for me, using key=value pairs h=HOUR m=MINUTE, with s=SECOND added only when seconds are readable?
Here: h=6 m=2
